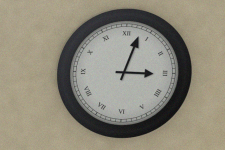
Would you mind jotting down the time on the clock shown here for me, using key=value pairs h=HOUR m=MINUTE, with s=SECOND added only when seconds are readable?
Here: h=3 m=3
